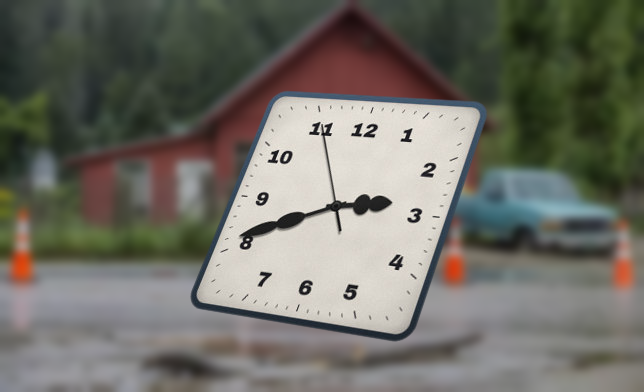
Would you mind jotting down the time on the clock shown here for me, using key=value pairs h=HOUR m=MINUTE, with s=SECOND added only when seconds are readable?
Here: h=2 m=40 s=55
